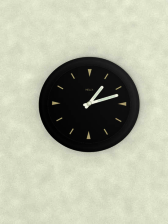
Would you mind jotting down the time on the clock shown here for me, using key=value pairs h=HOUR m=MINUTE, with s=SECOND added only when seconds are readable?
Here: h=1 m=12
